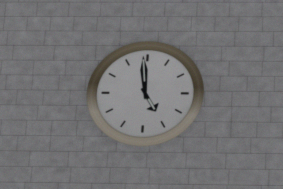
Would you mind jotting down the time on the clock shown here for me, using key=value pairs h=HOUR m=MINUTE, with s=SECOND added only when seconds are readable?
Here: h=4 m=59
